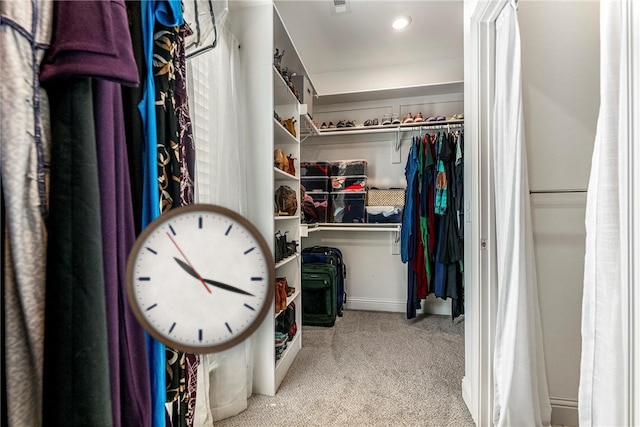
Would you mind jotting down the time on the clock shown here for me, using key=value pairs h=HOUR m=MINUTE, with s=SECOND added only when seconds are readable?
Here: h=10 m=17 s=54
